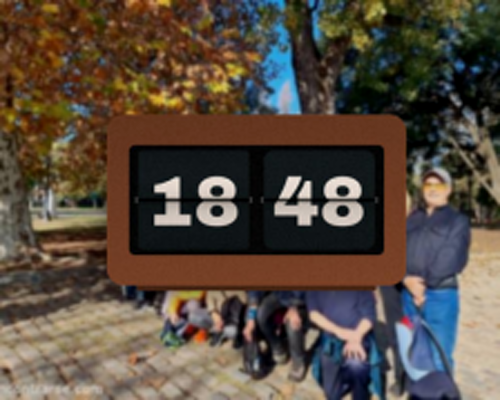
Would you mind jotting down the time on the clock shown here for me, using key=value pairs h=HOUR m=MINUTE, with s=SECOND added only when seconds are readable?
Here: h=18 m=48
